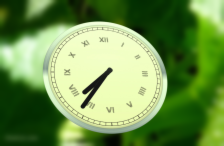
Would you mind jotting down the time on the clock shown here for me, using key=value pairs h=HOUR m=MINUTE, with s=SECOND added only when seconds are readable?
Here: h=7 m=36
